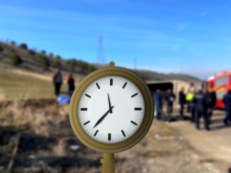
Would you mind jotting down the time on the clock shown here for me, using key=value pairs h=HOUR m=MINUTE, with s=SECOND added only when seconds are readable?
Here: h=11 m=37
